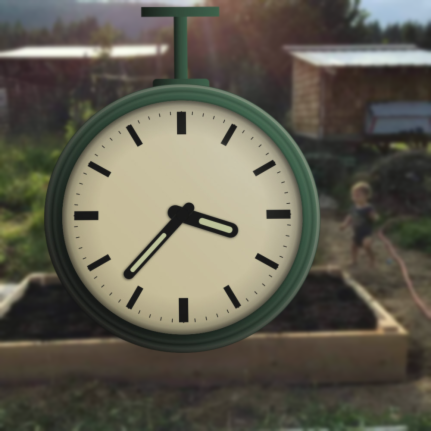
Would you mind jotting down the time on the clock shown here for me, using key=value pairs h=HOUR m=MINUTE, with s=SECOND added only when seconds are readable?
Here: h=3 m=37
